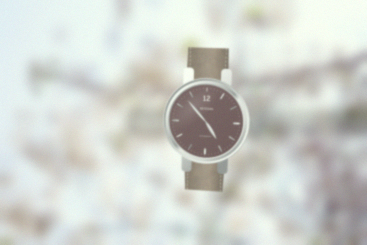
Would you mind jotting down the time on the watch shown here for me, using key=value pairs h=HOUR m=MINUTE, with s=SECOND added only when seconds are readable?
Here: h=4 m=53
